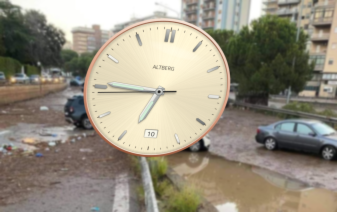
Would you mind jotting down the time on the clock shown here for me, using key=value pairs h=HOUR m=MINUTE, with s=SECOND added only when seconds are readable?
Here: h=6 m=45 s=44
